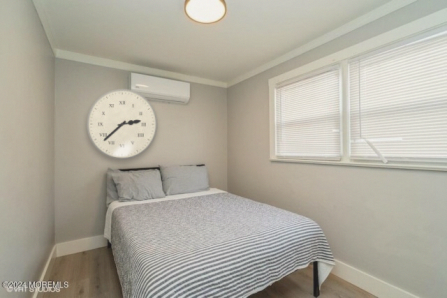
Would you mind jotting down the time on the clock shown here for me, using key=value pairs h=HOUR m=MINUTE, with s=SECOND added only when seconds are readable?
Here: h=2 m=38
